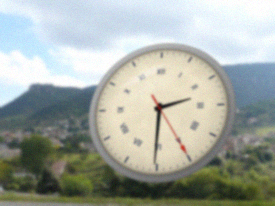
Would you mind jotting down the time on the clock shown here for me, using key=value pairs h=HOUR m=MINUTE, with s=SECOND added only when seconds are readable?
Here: h=2 m=30 s=25
